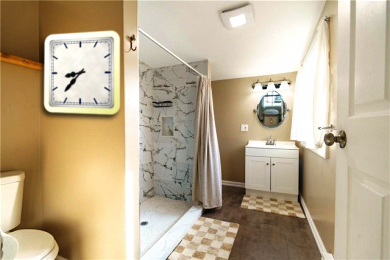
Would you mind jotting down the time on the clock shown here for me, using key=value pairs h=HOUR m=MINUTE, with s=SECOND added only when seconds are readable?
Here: h=8 m=37
